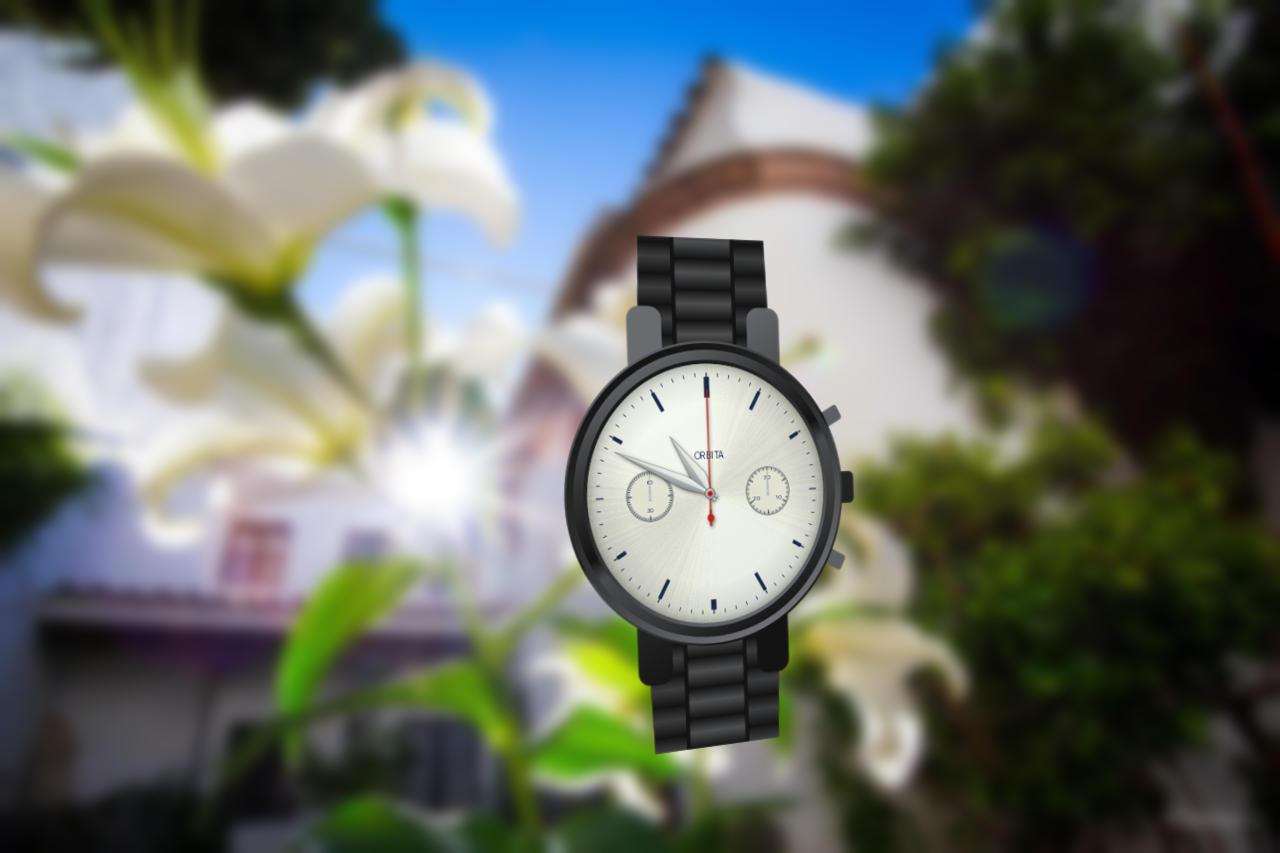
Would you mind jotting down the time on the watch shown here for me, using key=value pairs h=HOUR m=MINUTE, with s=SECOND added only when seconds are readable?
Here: h=10 m=49
